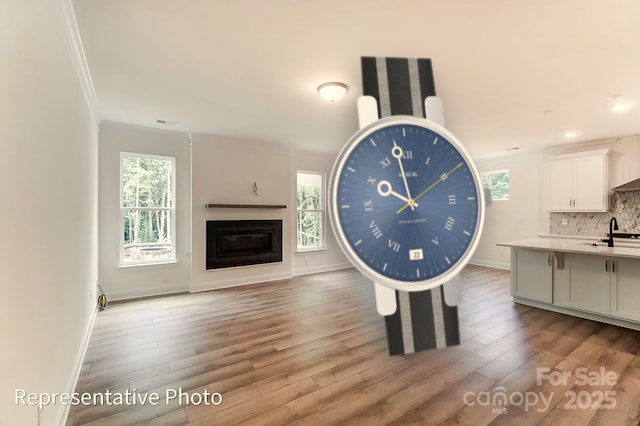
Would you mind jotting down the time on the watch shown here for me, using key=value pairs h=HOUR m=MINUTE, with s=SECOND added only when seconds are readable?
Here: h=9 m=58 s=10
